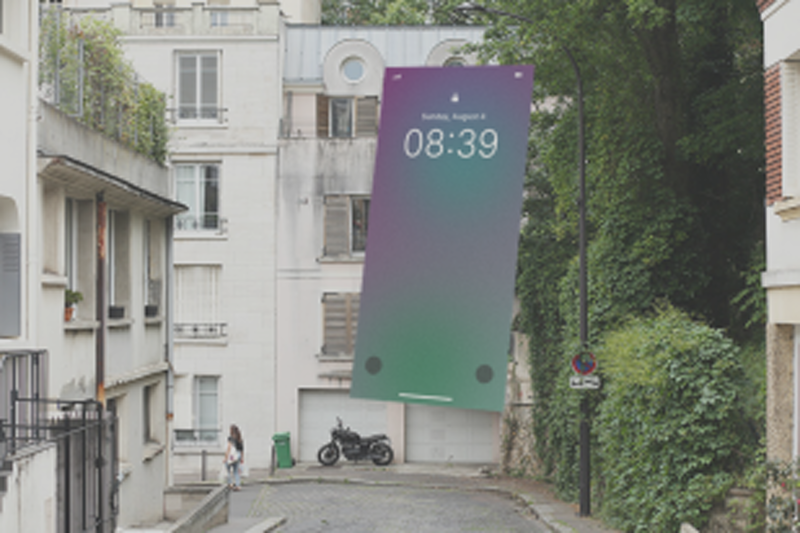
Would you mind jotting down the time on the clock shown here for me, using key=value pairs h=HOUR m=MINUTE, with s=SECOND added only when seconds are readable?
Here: h=8 m=39
